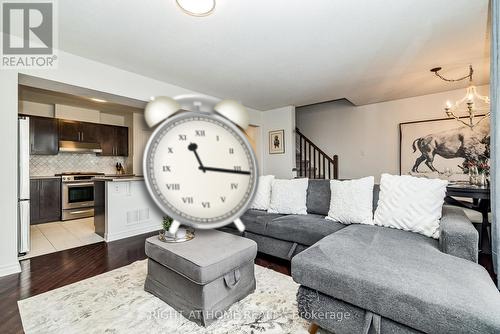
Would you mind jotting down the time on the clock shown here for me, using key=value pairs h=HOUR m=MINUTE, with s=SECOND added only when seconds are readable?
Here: h=11 m=16
